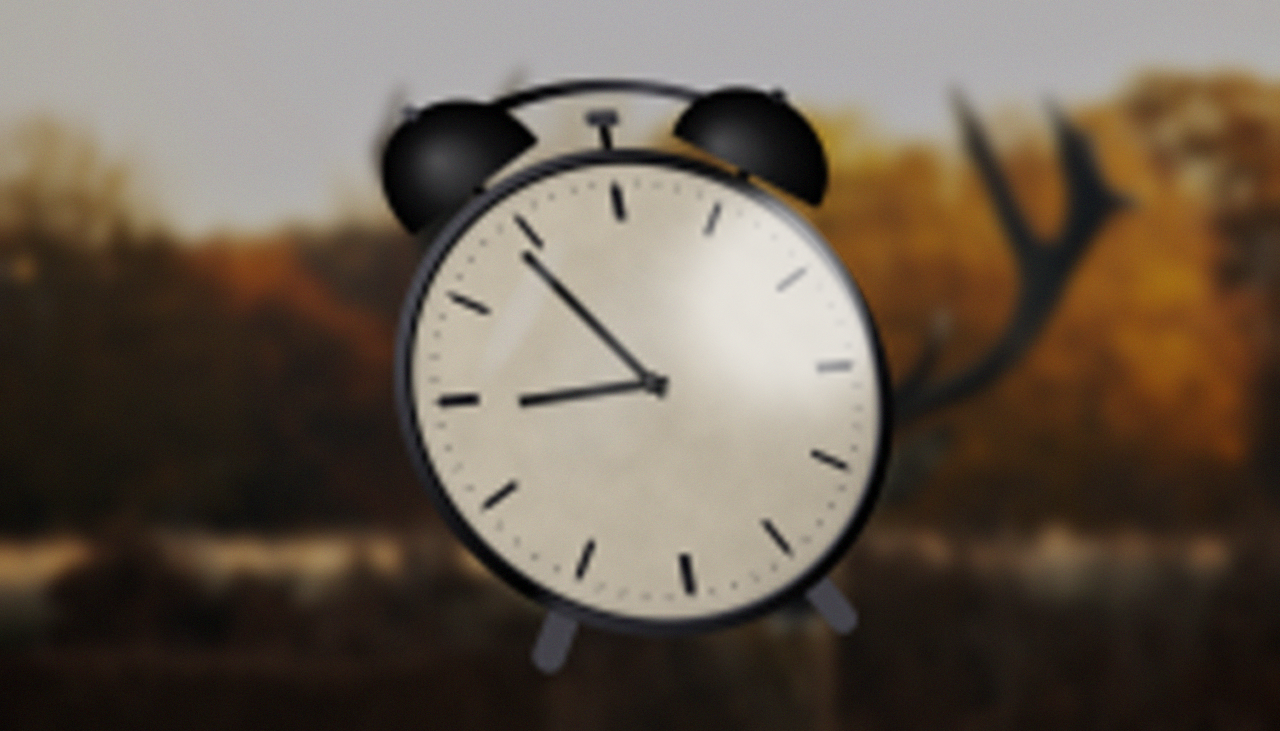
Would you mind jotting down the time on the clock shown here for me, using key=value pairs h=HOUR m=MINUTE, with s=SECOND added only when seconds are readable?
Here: h=8 m=54
